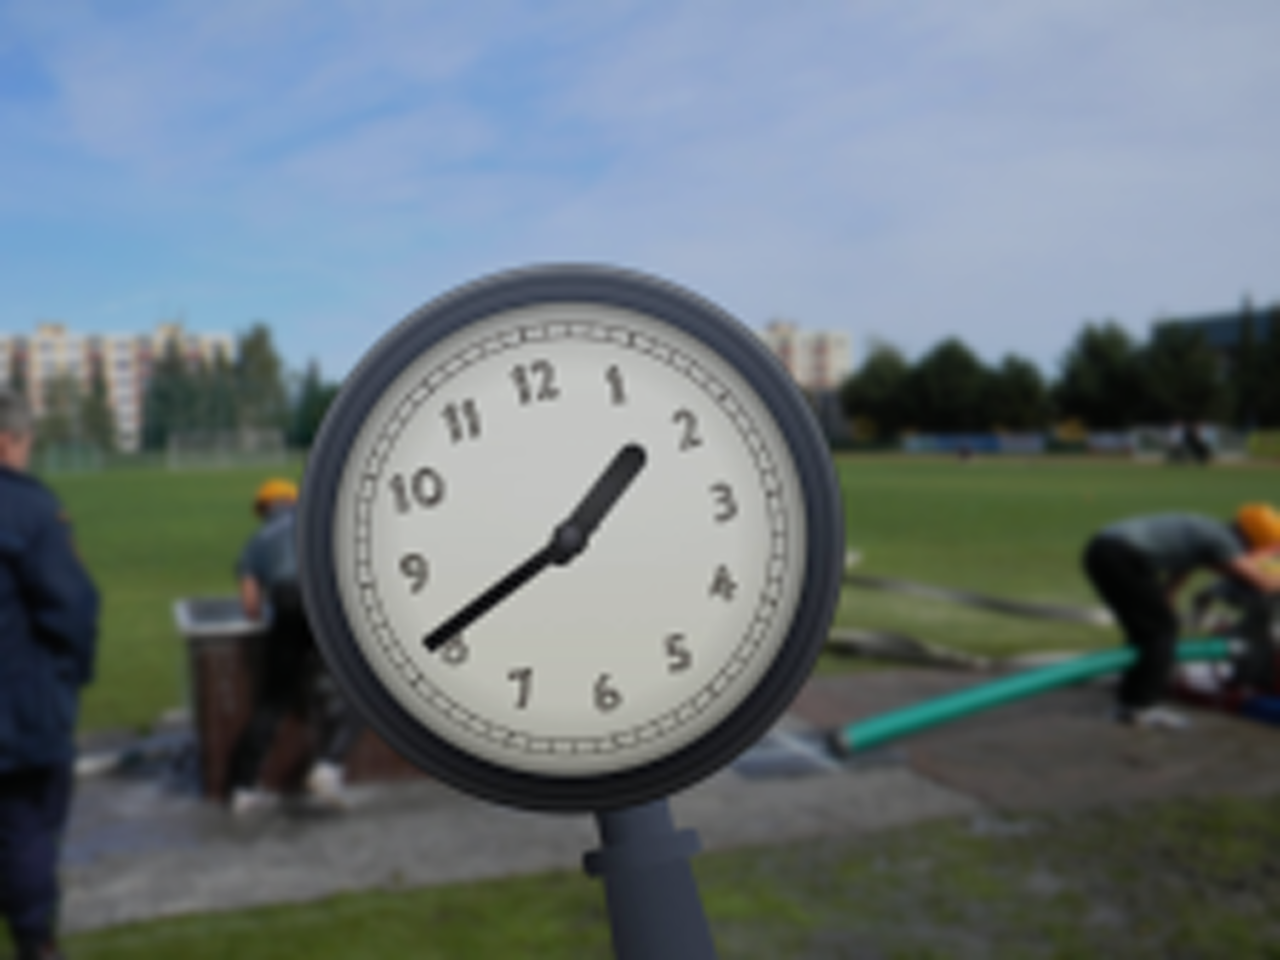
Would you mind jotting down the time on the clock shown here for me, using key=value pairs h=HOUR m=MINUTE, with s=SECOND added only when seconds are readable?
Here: h=1 m=41
